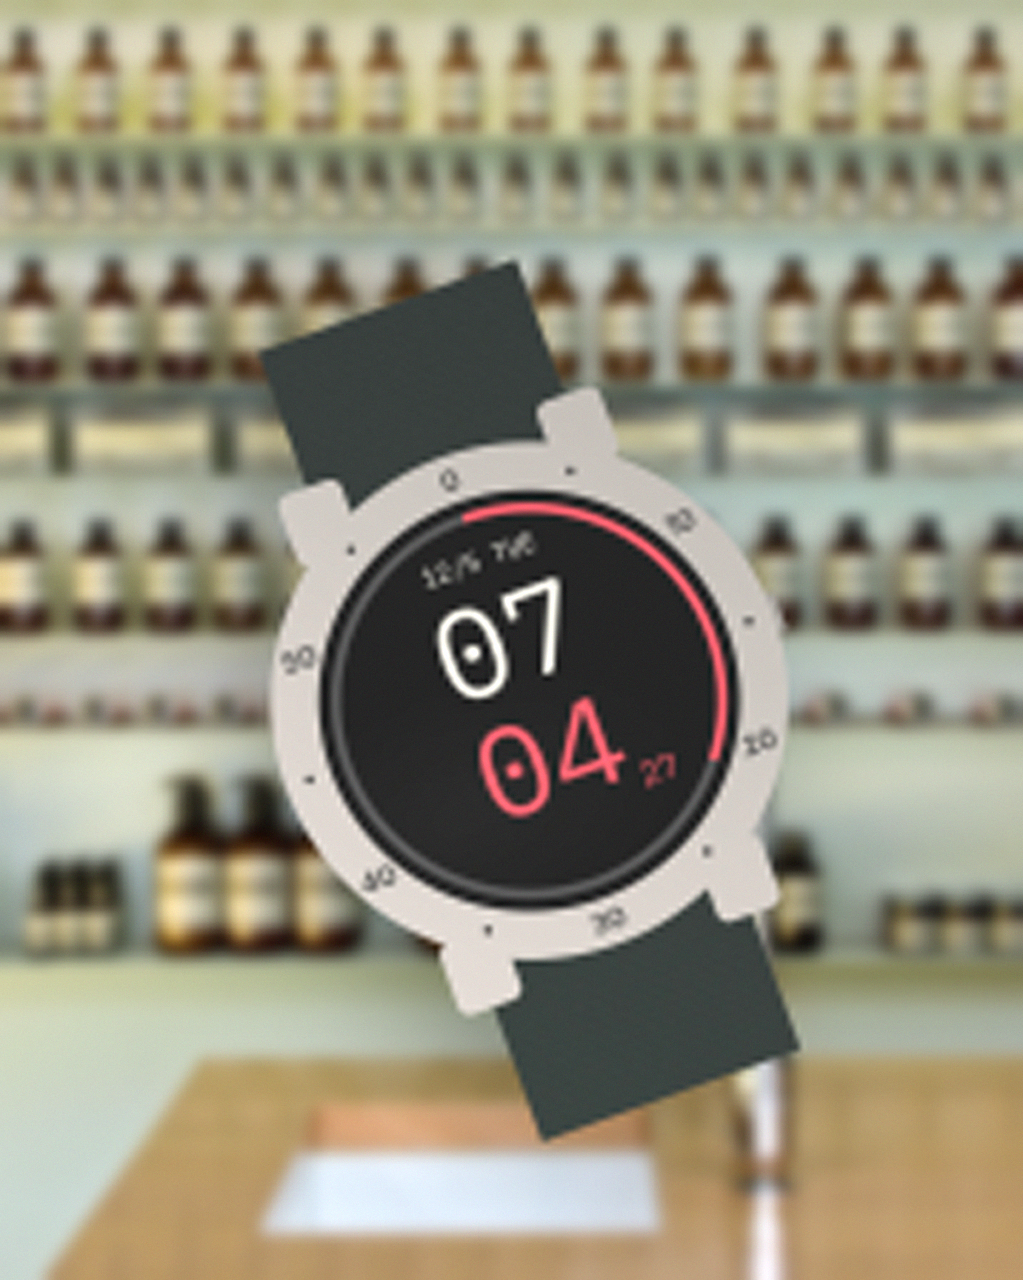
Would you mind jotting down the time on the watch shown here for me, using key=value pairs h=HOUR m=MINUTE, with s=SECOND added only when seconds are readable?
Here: h=7 m=4
